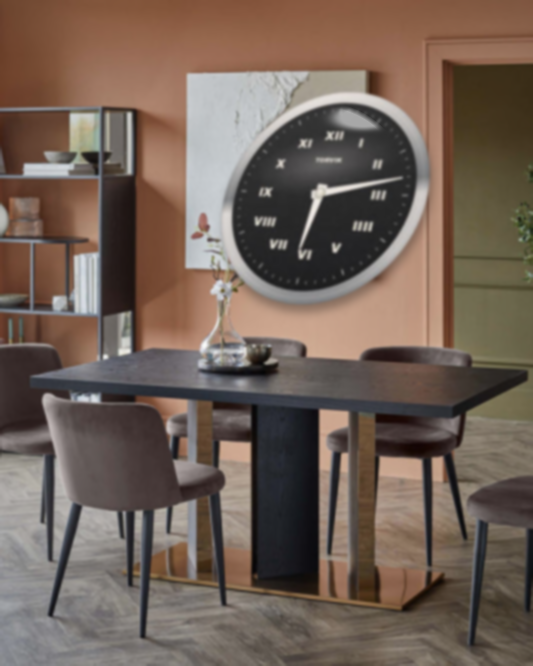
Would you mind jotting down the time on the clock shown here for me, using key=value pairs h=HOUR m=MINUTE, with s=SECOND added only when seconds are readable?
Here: h=6 m=13
